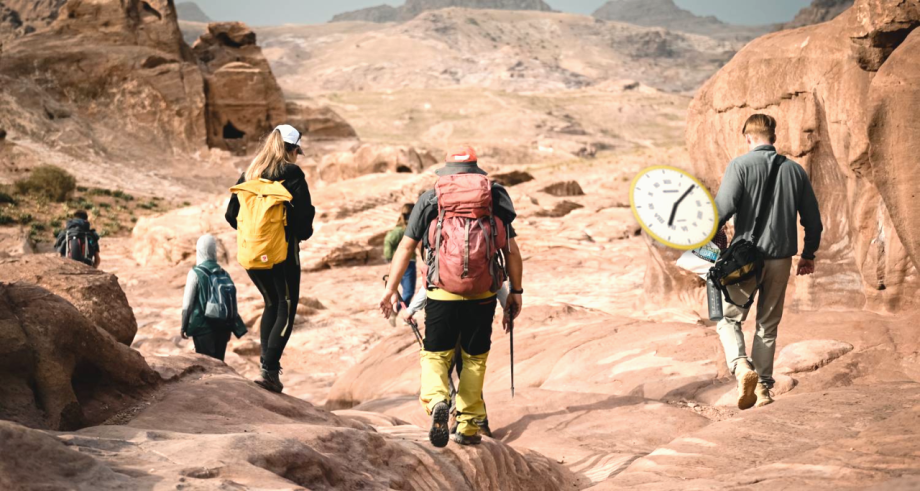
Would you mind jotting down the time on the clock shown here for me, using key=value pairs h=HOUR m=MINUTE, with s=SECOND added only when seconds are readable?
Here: h=7 m=9
